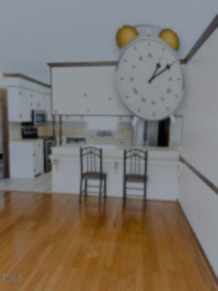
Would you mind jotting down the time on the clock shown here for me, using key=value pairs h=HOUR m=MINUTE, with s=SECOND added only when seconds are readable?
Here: h=1 m=10
